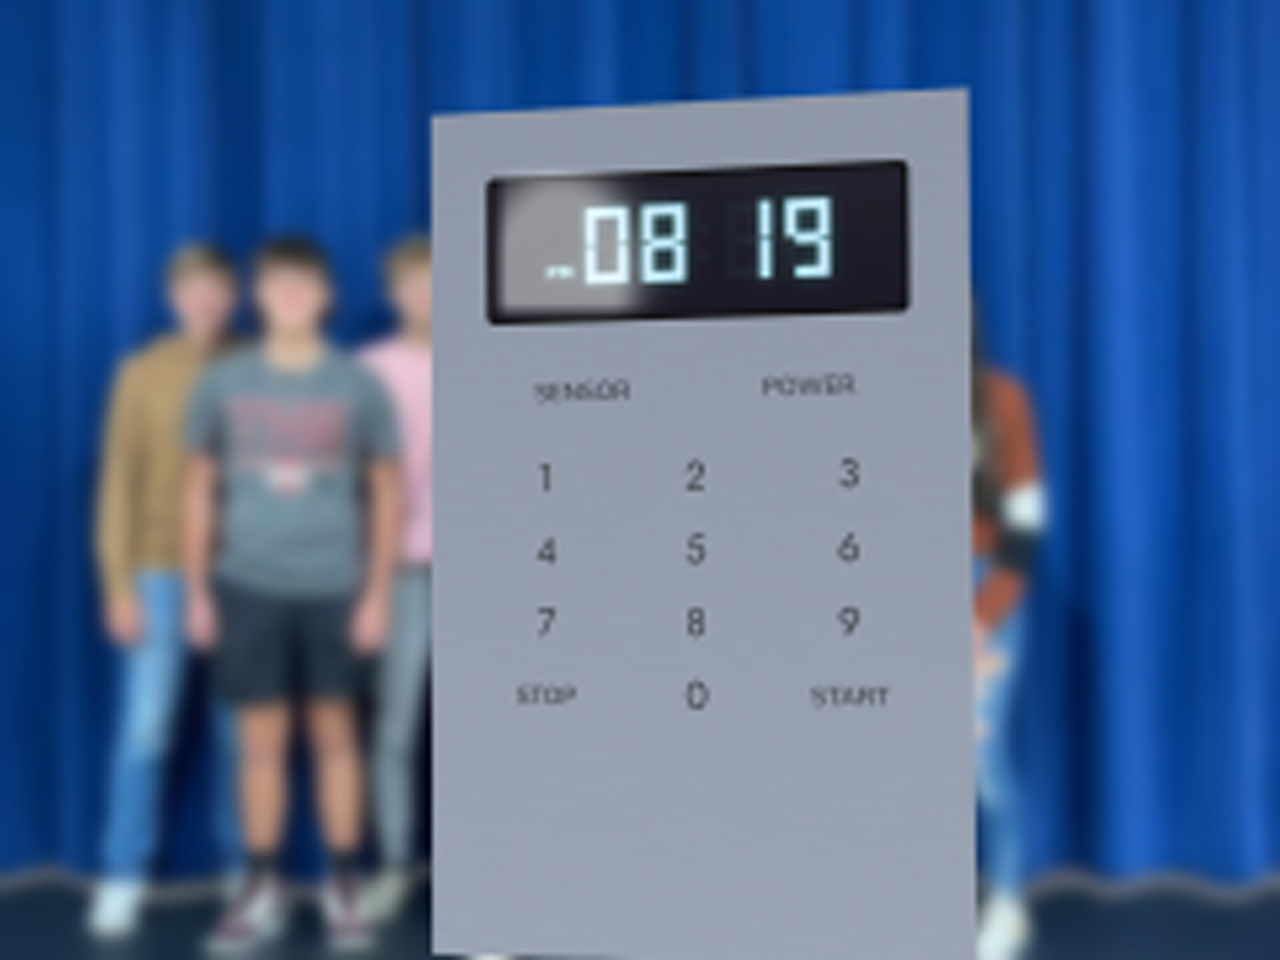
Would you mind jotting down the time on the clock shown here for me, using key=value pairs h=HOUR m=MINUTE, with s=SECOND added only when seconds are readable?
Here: h=8 m=19
